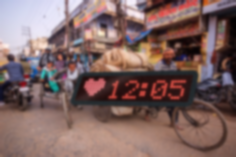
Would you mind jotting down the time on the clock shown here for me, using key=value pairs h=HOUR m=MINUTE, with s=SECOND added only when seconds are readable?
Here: h=12 m=5
